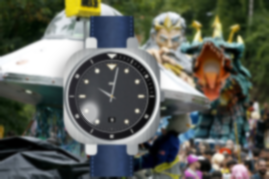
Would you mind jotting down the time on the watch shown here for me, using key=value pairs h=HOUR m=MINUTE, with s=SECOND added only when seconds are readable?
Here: h=10 m=2
